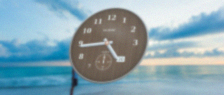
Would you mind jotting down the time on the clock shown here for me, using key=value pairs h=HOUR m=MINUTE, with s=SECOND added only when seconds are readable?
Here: h=4 m=44
